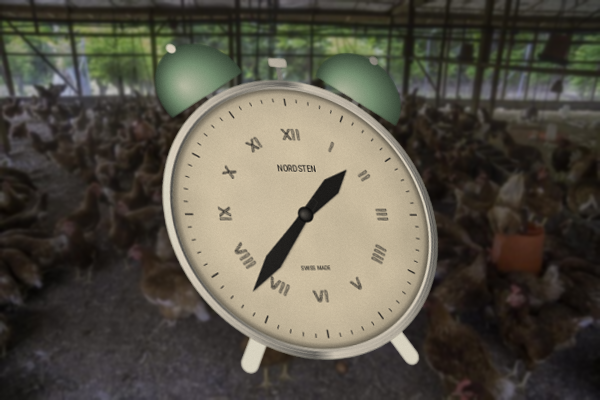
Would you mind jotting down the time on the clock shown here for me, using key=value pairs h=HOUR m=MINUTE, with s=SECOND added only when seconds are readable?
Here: h=1 m=37
